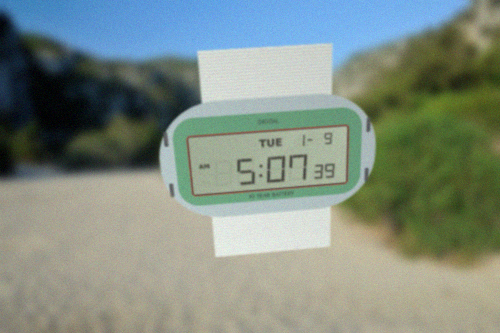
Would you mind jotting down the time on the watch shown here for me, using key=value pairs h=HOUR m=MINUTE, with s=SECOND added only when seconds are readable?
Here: h=5 m=7 s=39
